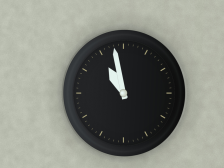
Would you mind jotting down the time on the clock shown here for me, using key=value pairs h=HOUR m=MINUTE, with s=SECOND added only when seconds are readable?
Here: h=10 m=58
